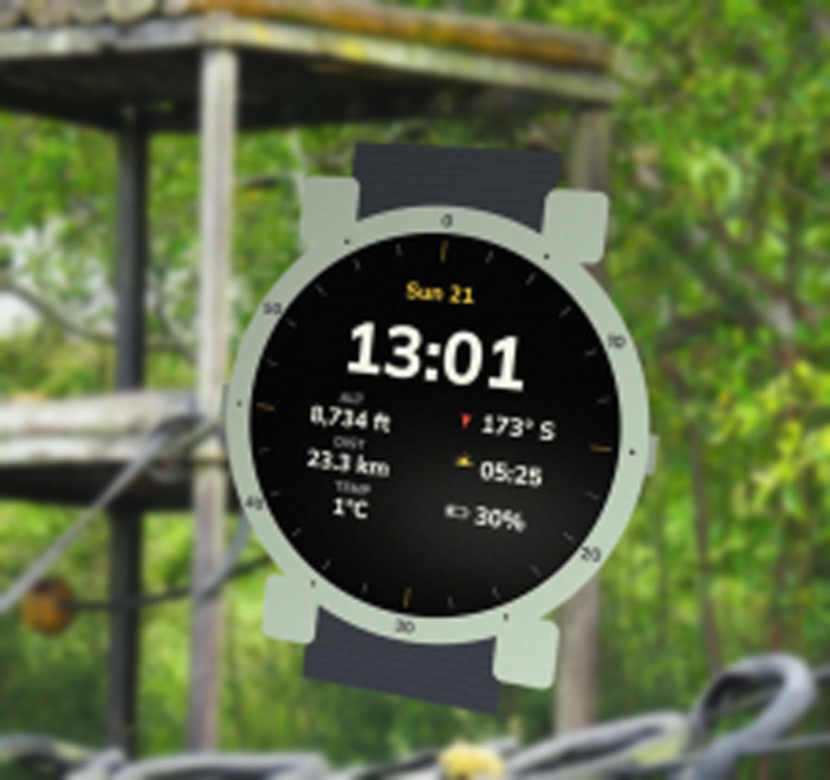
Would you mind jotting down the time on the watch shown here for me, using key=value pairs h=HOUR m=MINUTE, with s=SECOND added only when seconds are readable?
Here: h=13 m=1
